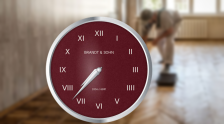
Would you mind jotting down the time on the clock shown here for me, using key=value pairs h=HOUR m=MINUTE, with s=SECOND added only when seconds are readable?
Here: h=7 m=37
